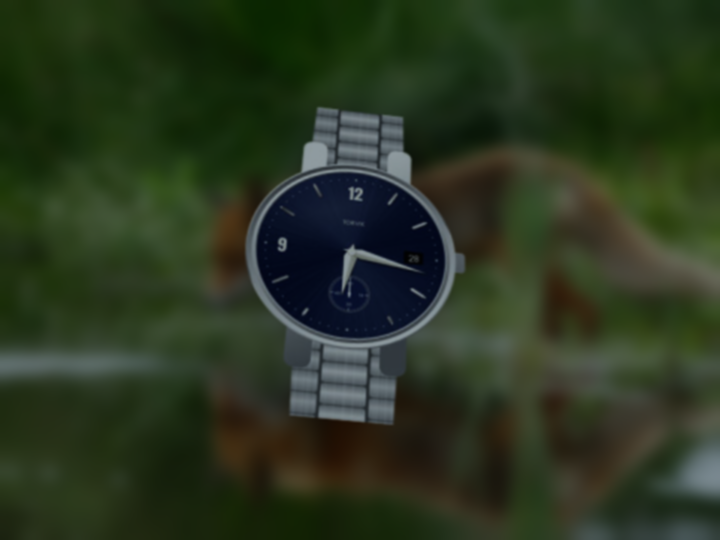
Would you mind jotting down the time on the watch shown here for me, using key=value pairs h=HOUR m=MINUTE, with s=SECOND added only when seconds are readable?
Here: h=6 m=17
